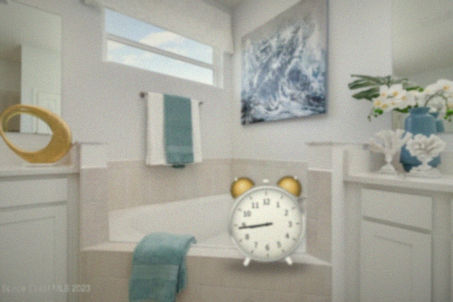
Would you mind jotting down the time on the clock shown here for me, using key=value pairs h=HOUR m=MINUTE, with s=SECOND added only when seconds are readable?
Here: h=8 m=44
